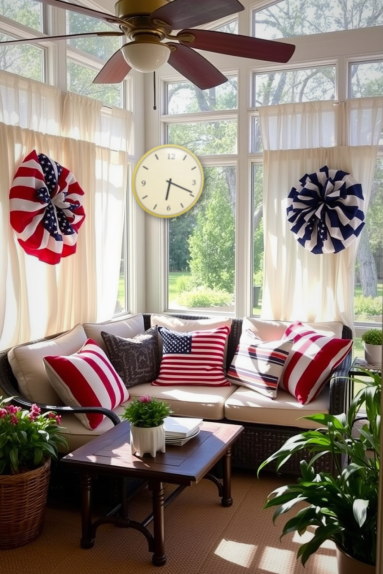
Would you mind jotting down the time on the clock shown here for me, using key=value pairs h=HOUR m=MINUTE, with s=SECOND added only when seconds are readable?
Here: h=6 m=19
